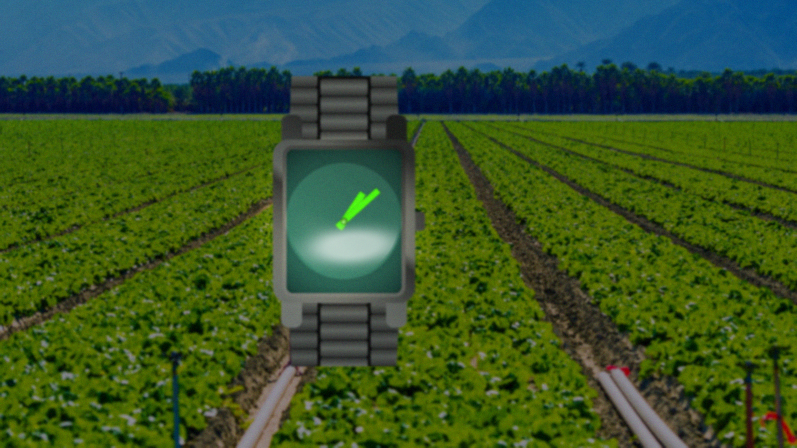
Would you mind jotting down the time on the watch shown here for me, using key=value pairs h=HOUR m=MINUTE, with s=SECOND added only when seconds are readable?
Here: h=1 m=8
